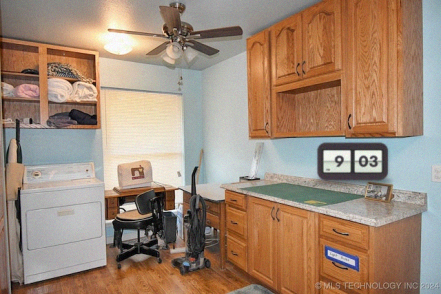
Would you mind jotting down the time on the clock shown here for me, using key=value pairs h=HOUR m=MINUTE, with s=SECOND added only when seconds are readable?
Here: h=9 m=3
